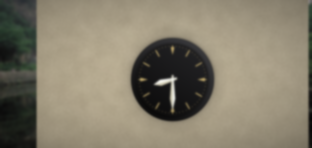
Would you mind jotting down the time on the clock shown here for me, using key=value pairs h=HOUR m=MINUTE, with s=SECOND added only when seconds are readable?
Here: h=8 m=30
